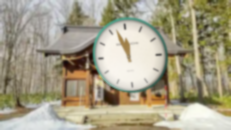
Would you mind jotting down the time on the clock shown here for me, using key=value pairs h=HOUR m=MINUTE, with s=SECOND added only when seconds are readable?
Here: h=11 m=57
